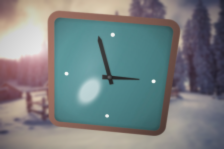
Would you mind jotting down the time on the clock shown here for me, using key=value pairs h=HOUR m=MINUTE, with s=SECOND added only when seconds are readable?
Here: h=2 m=57
